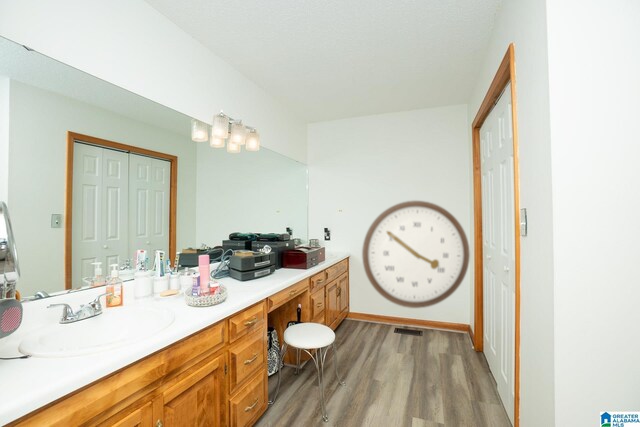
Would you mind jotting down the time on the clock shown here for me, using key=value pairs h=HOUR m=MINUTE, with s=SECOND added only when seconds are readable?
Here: h=3 m=51
